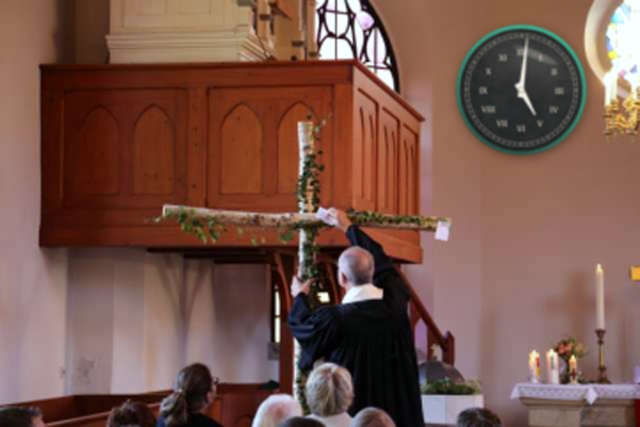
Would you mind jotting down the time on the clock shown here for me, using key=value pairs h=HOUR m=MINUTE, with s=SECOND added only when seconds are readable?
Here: h=5 m=1
